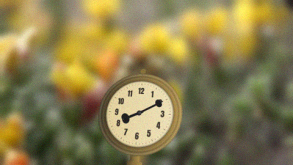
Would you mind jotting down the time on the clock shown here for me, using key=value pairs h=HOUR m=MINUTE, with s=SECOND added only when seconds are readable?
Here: h=8 m=10
